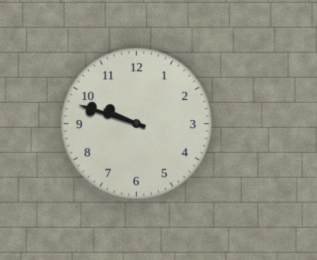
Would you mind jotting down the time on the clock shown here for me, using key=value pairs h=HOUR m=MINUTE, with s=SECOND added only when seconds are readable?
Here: h=9 m=48
